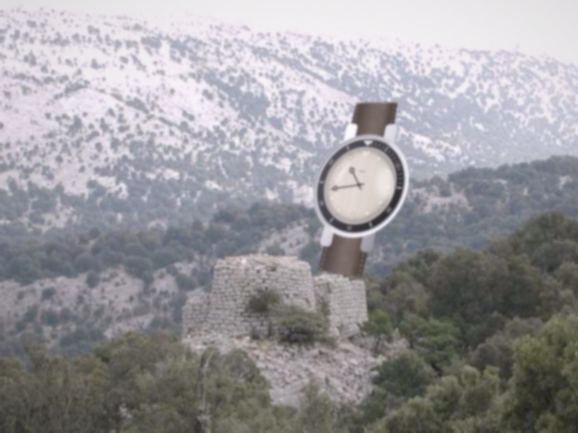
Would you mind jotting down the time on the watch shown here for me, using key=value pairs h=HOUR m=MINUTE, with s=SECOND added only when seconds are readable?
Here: h=10 m=43
